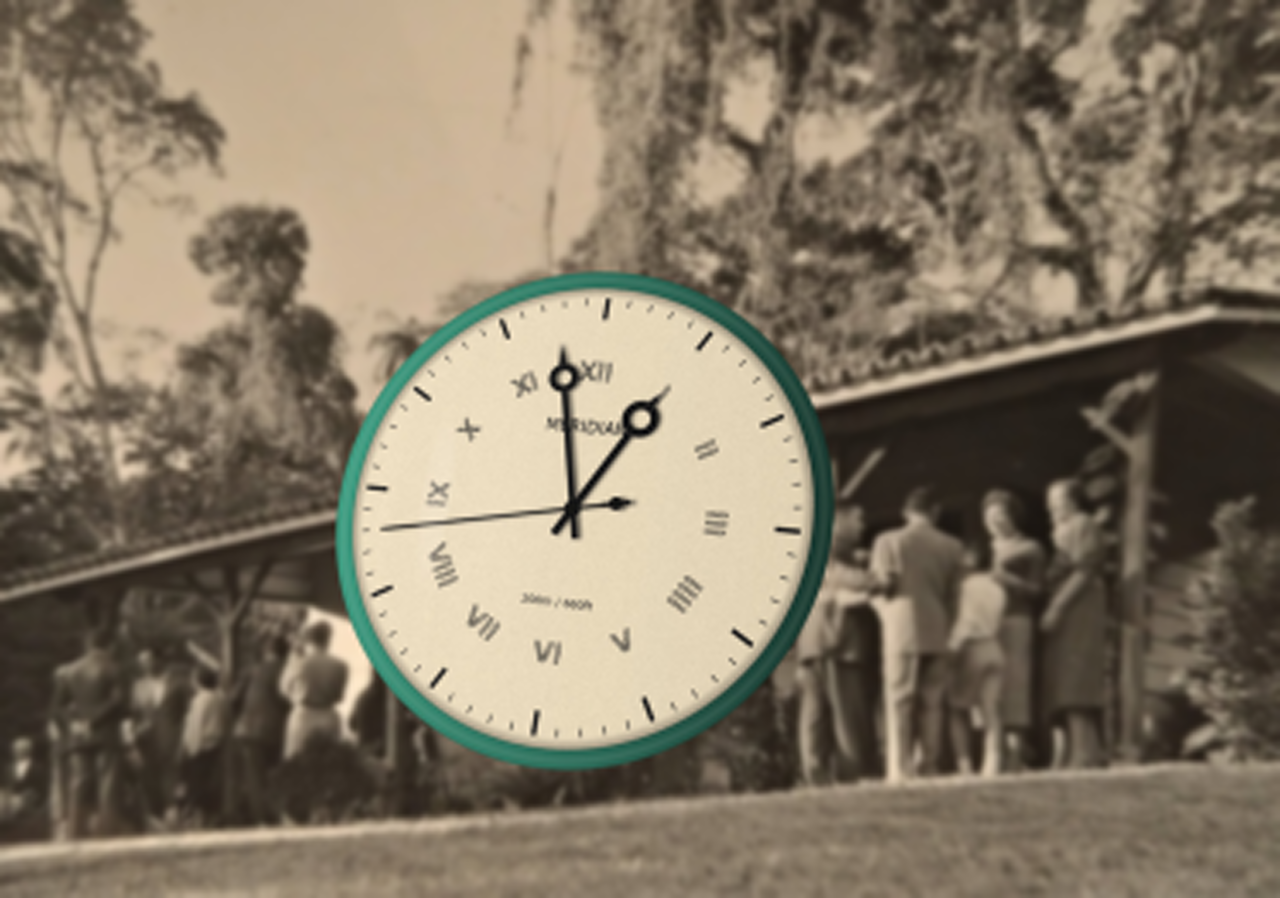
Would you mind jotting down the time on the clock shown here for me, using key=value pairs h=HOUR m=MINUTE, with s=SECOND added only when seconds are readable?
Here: h=12 m=57 s=43
